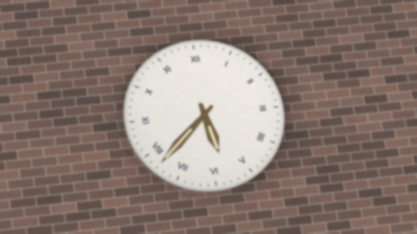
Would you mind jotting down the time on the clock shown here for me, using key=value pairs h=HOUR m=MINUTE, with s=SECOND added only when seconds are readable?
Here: h=5 m=38
